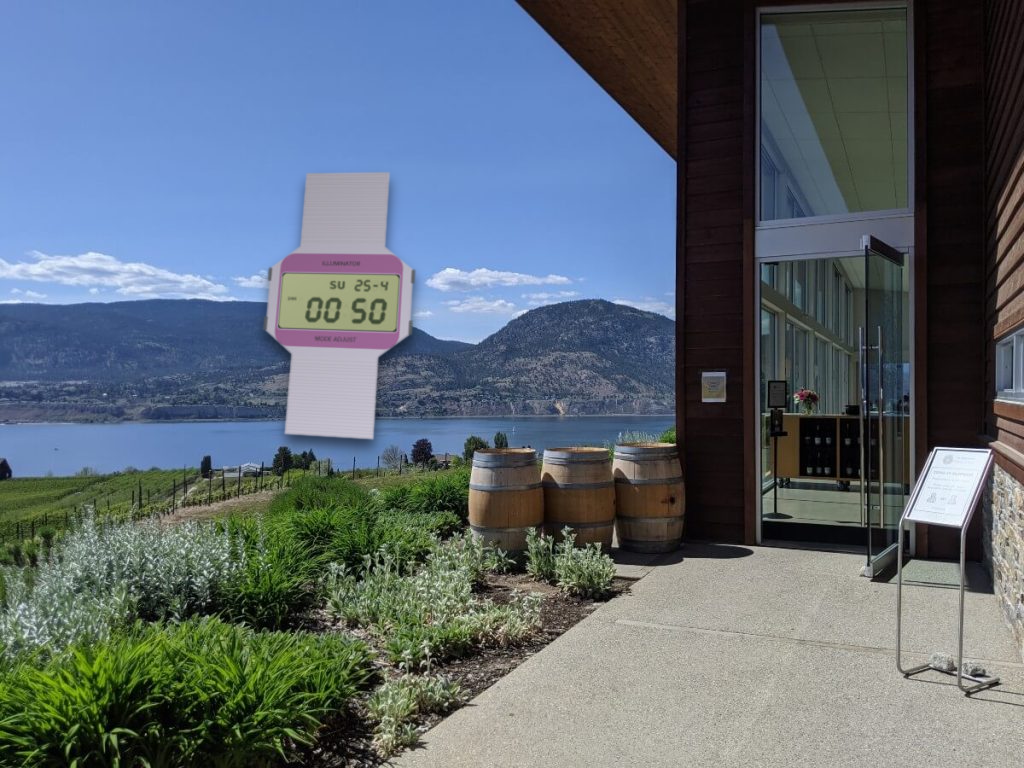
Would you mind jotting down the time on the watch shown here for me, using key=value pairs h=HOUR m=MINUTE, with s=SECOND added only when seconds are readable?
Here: h=0 m=50
